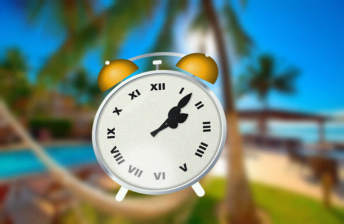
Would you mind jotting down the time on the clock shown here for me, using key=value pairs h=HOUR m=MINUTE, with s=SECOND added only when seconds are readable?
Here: h=2 m=7
